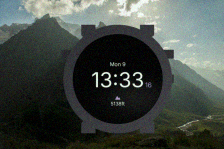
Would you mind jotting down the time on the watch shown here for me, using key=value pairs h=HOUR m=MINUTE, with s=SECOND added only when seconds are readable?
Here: h=13 m=33
